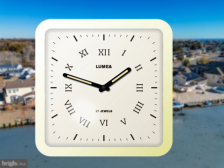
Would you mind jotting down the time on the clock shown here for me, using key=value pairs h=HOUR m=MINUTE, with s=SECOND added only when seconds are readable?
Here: h=1 m=48
